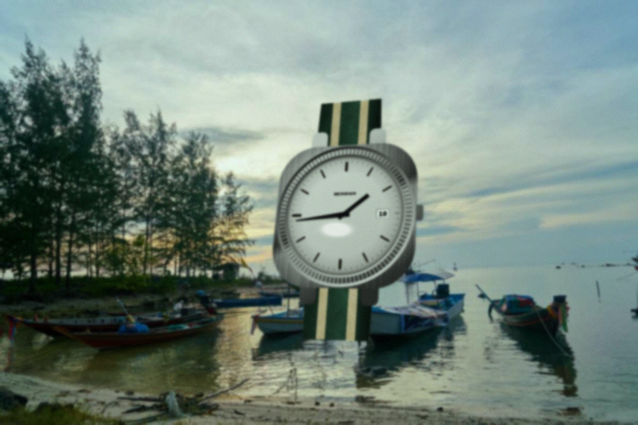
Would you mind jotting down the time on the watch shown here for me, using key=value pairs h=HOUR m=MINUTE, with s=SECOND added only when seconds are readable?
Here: h=1 m=44
